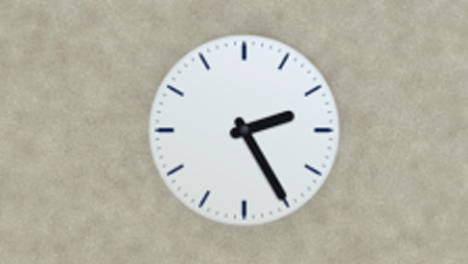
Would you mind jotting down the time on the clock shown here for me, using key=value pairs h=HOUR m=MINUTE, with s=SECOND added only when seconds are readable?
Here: h=2 m=25
